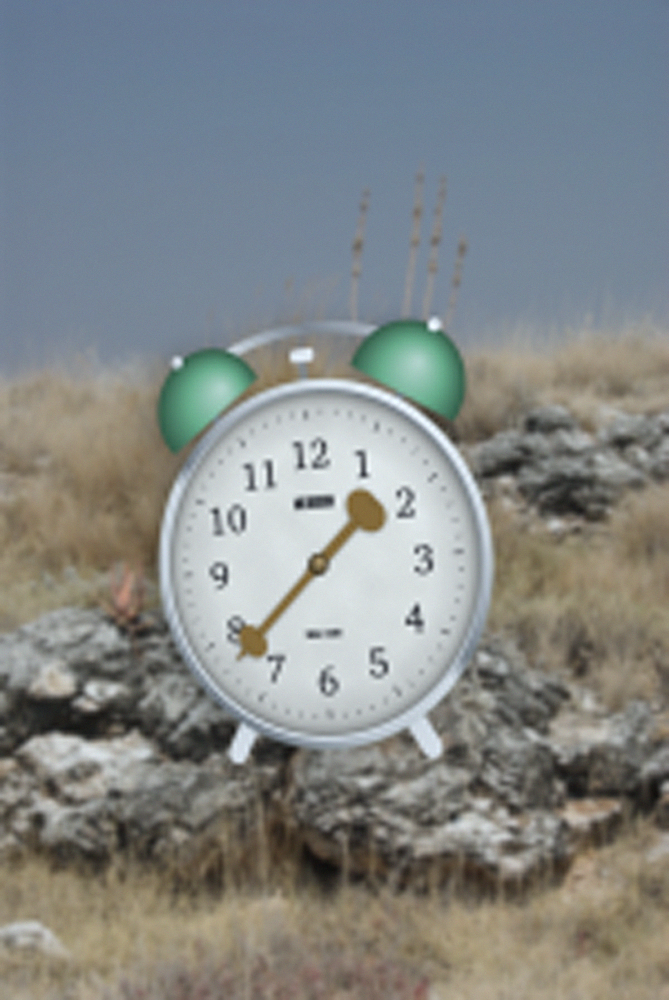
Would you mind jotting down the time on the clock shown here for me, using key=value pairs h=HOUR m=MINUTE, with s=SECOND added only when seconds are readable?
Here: h=1 m=38
